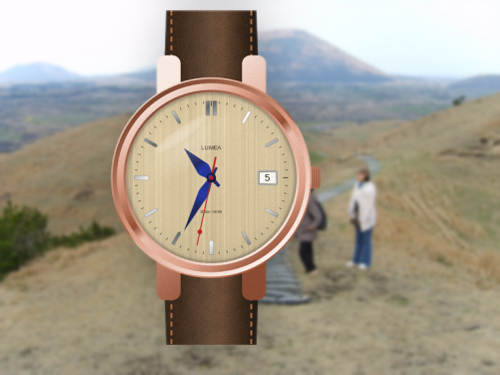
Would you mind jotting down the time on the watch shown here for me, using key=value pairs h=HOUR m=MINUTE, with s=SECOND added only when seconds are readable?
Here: h=10 m=34 s=32
